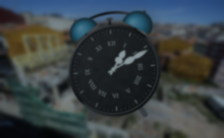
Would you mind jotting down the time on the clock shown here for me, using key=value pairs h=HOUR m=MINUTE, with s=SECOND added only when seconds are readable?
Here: h=1 m=11
